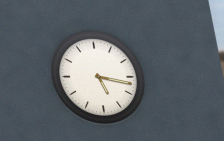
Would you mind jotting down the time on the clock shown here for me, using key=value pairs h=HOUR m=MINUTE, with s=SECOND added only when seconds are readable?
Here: h=5 m=17
